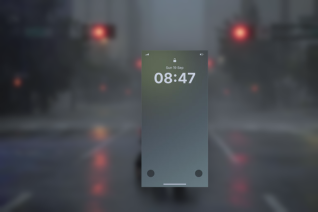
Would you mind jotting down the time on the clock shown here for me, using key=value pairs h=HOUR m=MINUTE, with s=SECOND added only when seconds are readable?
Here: h=8 m=47
